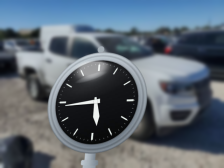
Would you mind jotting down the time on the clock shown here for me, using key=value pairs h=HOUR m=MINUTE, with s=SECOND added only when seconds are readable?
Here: h=5 m=44
